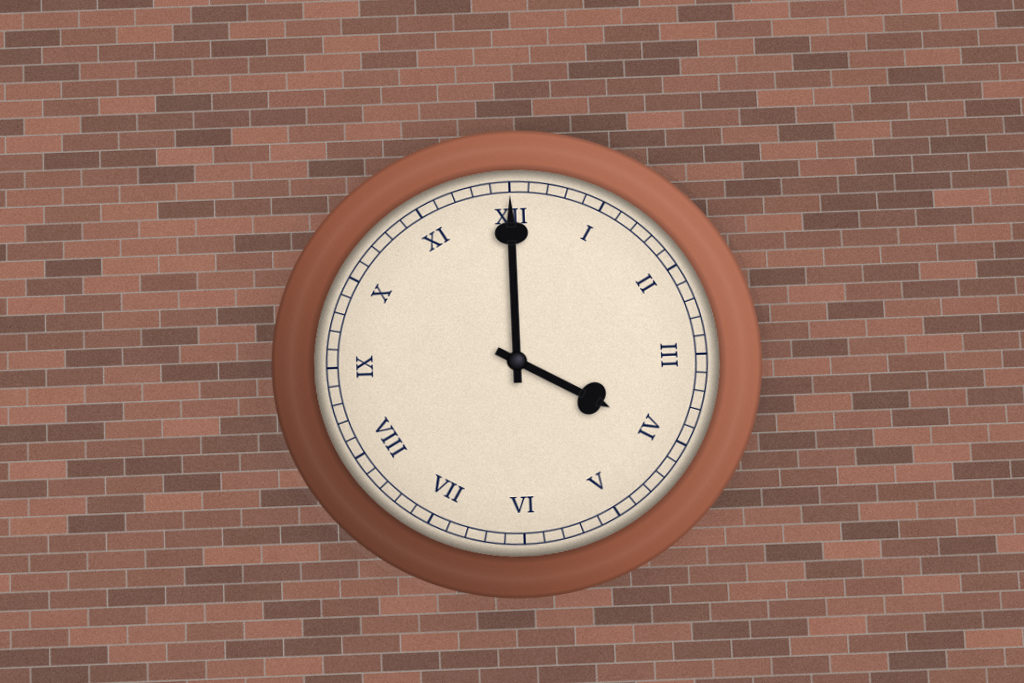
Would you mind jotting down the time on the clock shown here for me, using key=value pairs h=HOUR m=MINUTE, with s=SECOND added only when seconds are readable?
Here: h=4 m=0
